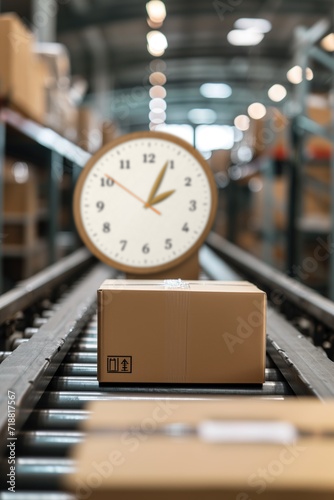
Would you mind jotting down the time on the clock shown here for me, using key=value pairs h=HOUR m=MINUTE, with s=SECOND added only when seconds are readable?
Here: h=2 m=3 s=51
